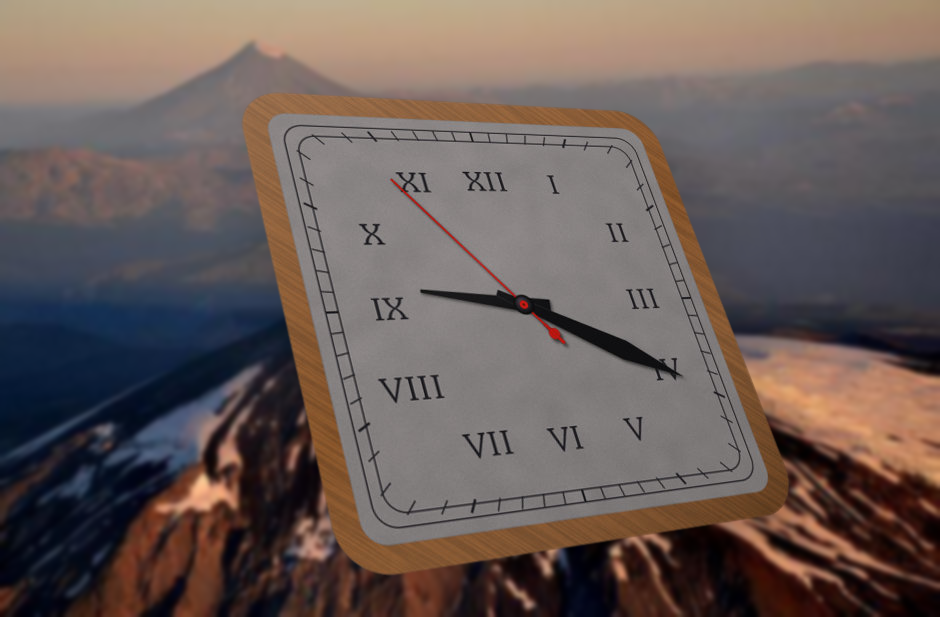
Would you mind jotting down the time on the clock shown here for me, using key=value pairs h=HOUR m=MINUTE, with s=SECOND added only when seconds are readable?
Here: h=9 m=19 s=54
